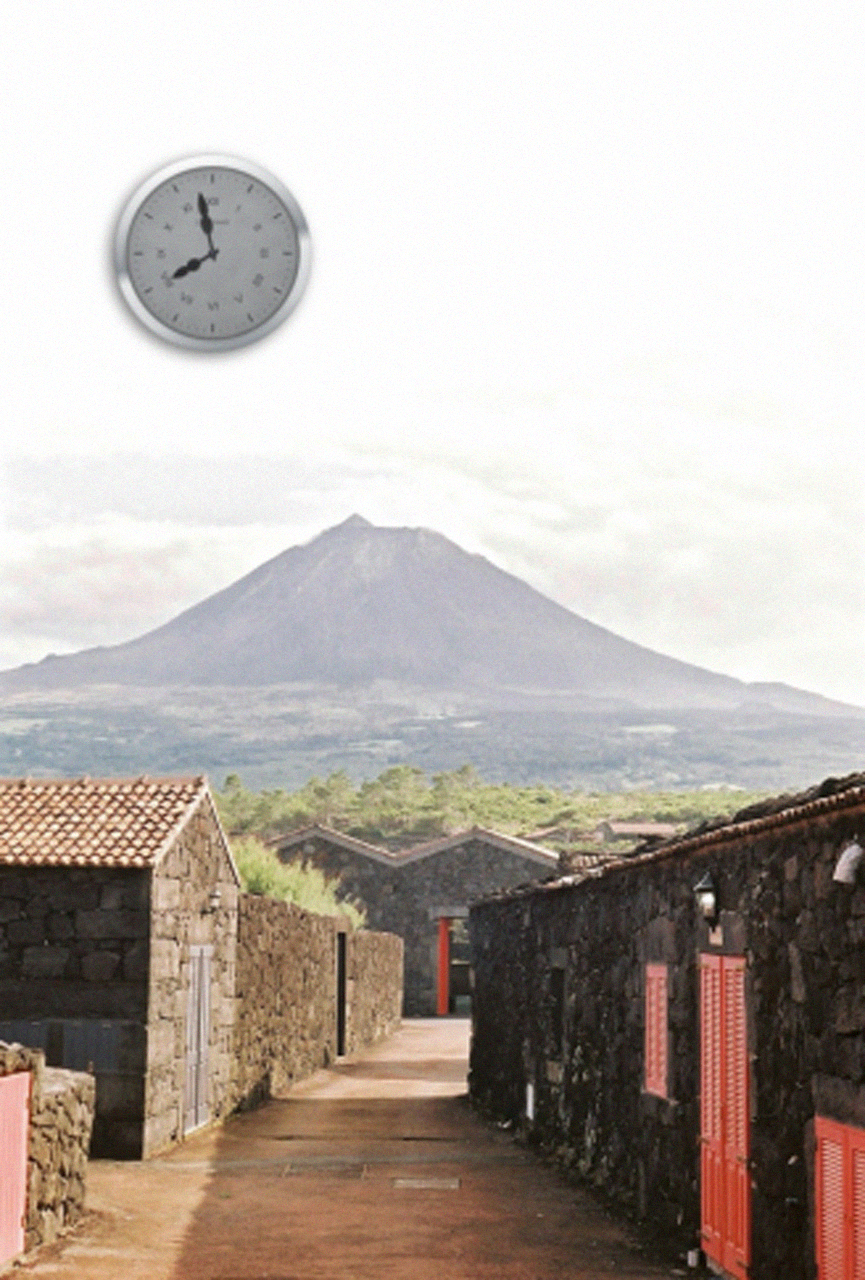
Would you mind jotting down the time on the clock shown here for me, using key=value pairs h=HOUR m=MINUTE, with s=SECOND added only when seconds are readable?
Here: h=7 m=58
